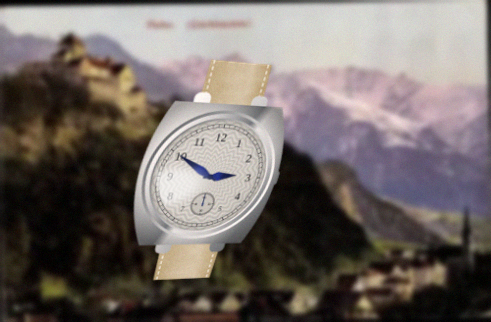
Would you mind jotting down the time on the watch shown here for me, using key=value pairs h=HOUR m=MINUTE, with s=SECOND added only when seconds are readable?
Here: h=2 m=50
